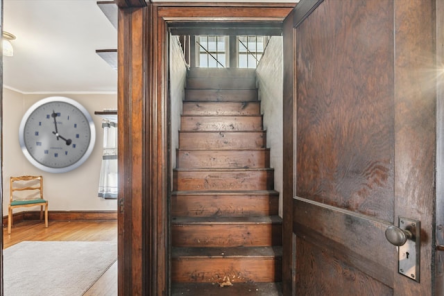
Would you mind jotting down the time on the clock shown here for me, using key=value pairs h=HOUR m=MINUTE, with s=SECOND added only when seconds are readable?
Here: h=3 m=58
